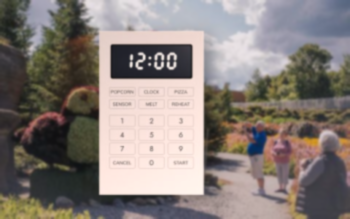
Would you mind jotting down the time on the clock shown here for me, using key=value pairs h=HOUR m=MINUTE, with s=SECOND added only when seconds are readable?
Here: h=12 m=0
